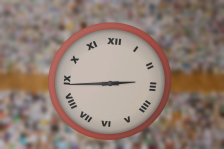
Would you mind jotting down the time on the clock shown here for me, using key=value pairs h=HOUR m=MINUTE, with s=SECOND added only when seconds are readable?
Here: h=2 m=44
